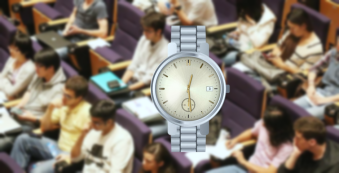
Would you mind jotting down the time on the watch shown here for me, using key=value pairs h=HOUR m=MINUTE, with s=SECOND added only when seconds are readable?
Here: h=12 m=29
